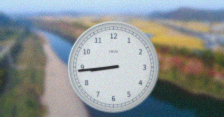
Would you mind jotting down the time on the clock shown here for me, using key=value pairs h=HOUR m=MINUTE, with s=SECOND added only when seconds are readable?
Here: h=8 m=44
